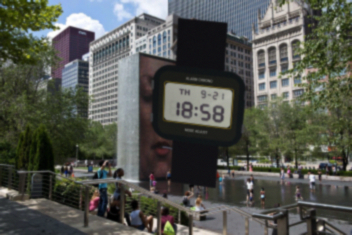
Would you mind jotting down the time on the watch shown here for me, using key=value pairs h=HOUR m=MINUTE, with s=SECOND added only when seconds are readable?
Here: h=18 m=58
